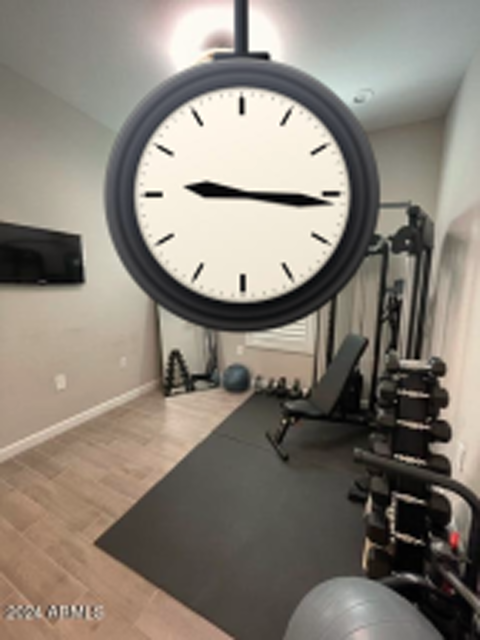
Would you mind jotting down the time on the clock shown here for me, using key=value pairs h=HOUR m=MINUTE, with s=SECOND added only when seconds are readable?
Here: h=9 m=16
